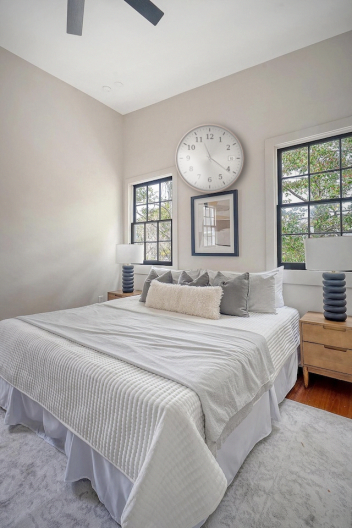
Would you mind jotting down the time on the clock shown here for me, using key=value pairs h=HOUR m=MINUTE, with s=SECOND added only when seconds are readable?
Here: h=11 m=21
